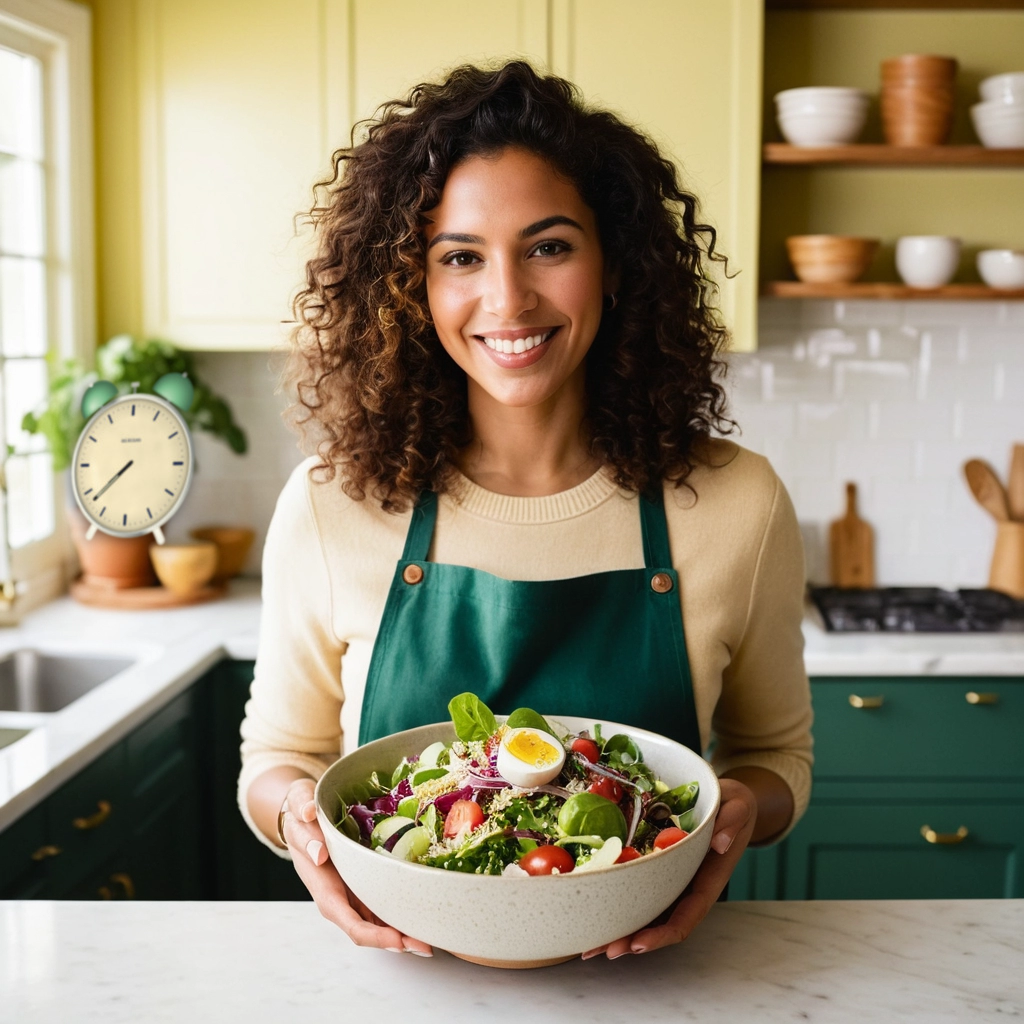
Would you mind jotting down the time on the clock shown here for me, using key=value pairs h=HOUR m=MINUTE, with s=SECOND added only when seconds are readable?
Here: h=7 m=38
